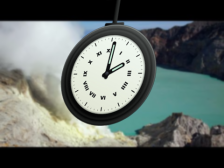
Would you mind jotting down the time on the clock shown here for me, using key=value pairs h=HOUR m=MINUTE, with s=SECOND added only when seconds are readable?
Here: h=2 m=1
